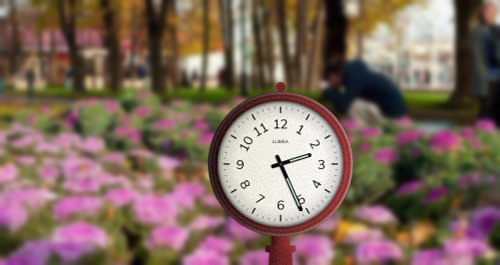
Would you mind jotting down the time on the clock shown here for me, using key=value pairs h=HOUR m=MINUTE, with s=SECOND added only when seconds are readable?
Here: h=2 m=26
